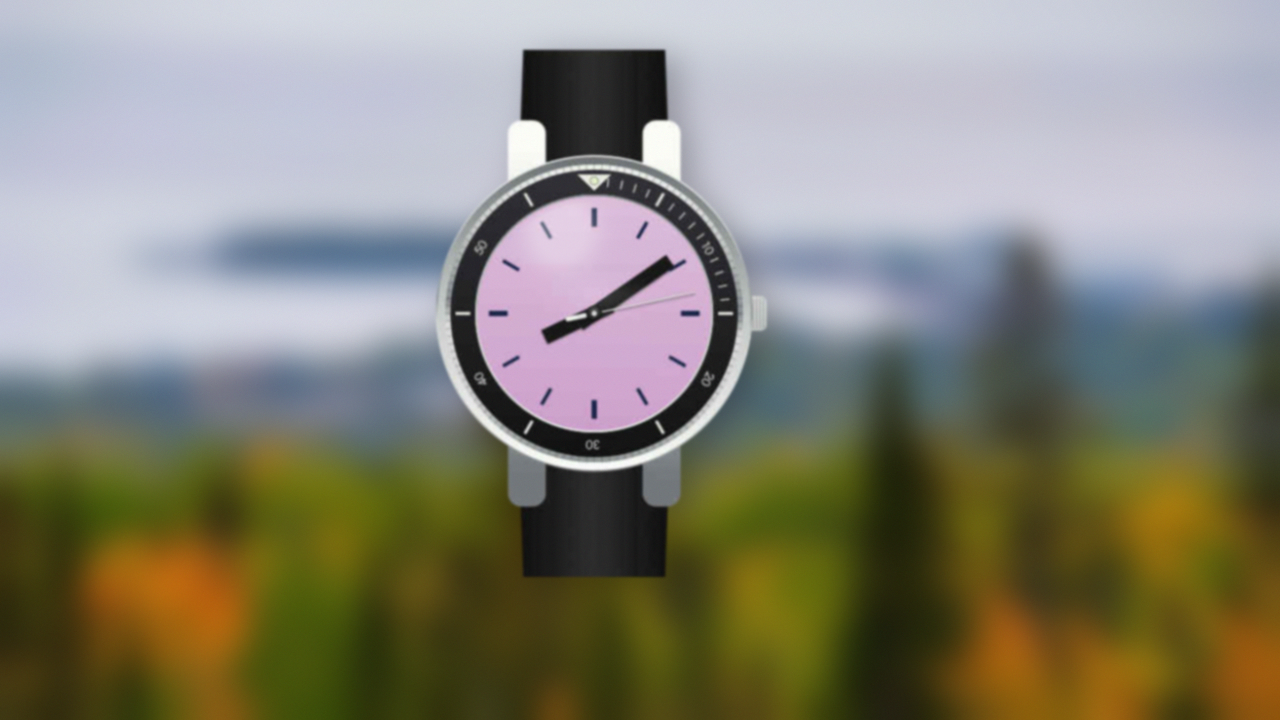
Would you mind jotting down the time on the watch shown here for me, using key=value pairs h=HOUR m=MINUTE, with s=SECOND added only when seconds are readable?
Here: h=8 m=9 s=13
